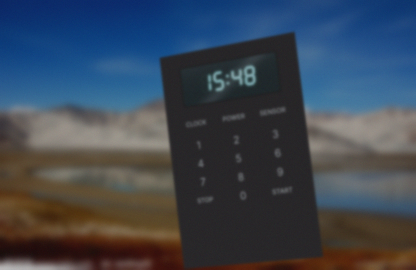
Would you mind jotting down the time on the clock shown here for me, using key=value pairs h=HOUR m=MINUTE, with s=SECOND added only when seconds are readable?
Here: h=15 m=48
